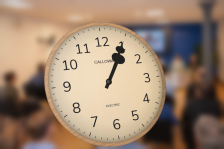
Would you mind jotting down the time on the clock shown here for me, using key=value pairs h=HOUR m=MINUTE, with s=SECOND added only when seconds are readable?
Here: h=1 m=5
